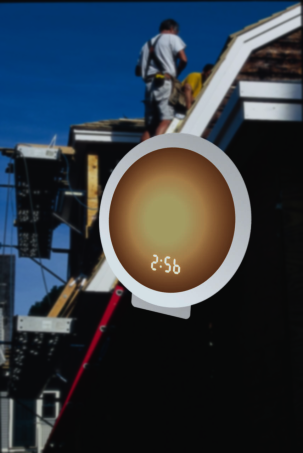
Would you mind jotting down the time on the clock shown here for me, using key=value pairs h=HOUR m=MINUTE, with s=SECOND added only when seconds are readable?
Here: h=2 m=56
